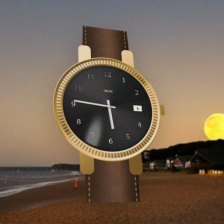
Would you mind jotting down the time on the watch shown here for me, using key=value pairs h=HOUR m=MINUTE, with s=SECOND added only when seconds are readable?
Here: h=5 m=46
